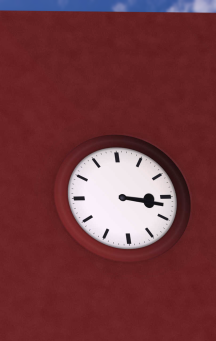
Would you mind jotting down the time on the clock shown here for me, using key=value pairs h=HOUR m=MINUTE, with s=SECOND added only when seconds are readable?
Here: h=3 m=17
